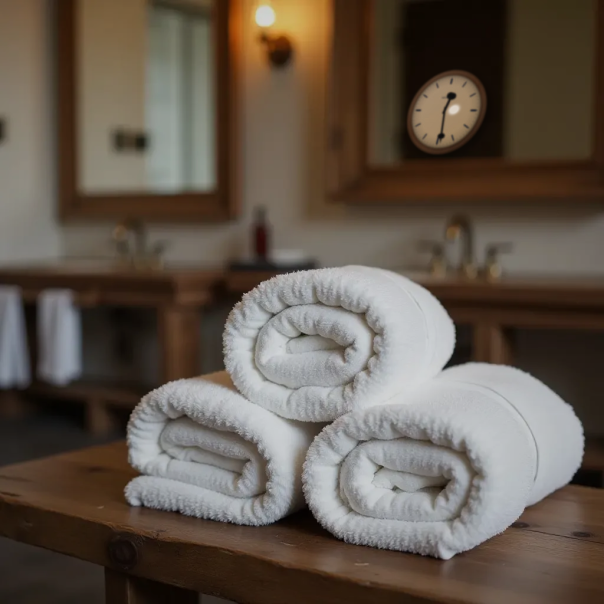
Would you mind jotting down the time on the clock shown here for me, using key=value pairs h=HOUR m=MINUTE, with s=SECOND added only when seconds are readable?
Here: h=12 m=29
